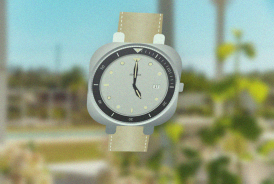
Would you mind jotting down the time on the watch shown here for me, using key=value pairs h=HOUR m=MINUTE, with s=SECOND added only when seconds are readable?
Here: h=5 m=0
